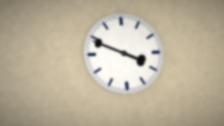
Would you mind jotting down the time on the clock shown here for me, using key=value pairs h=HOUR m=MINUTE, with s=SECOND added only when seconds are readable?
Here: h=3 m=49
